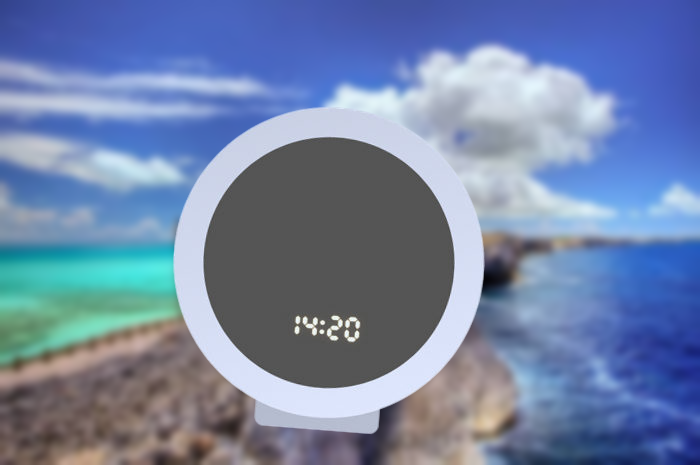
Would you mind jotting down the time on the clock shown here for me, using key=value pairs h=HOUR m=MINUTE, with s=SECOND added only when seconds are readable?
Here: h=14 m=20
